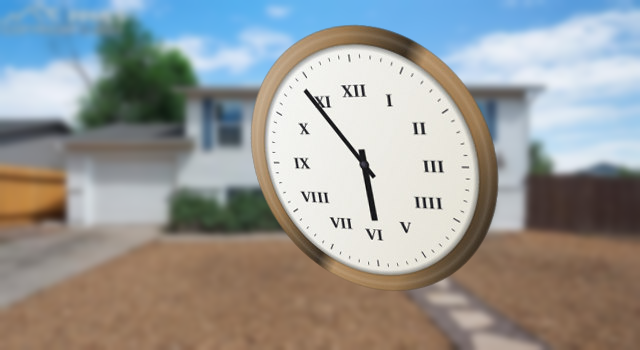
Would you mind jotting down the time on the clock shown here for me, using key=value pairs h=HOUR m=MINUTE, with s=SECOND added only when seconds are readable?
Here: h=5 m=54
